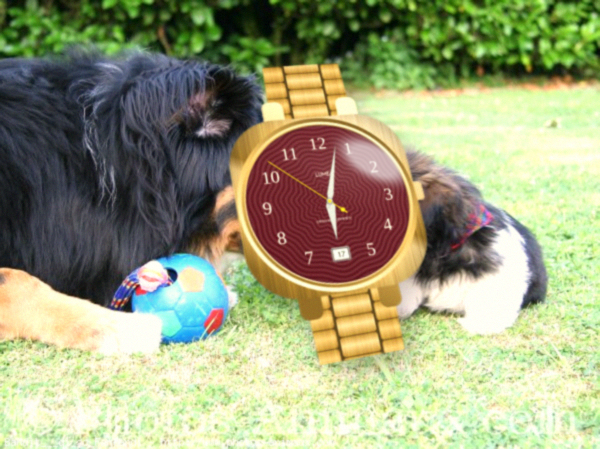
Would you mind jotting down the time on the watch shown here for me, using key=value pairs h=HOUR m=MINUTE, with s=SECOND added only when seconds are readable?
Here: h=6 m=2 s=52
